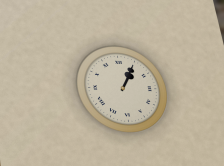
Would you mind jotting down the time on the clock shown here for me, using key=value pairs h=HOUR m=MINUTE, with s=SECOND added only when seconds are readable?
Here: h=1 m=5
